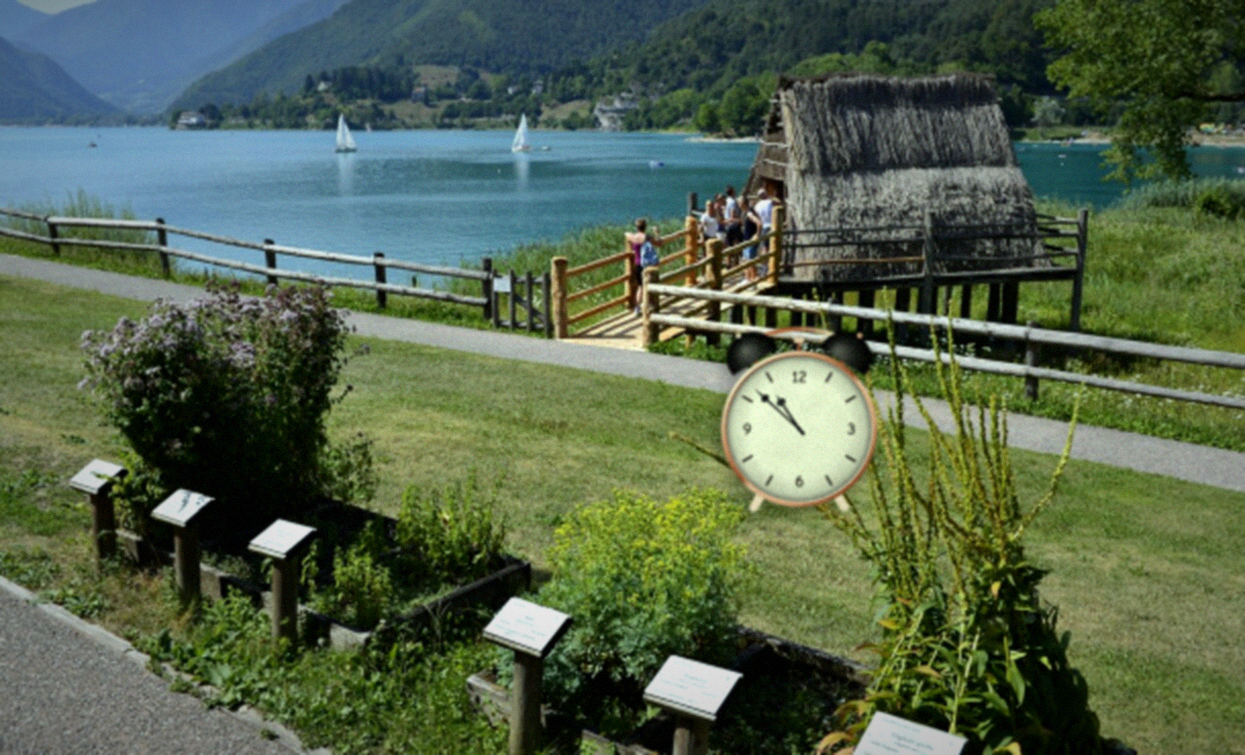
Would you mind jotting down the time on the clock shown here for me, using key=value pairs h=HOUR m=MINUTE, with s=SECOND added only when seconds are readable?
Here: h=10 m=52
